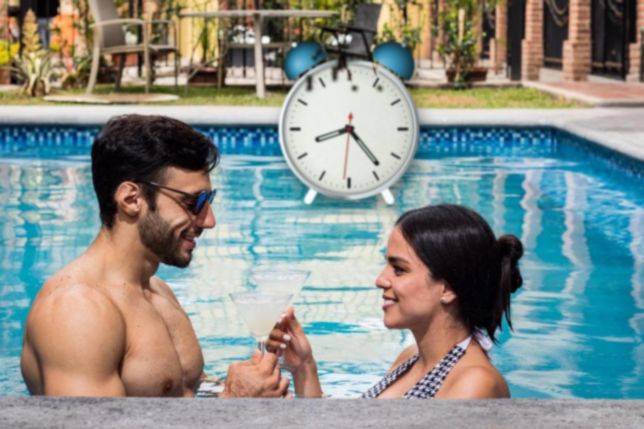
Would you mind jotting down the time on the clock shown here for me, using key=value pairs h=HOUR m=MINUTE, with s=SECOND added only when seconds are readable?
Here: h=8 m=23 s=31
